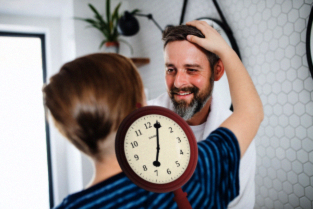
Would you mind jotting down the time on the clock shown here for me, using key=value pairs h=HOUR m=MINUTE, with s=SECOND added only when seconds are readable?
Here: h=7 m=4
